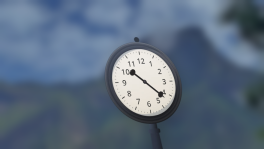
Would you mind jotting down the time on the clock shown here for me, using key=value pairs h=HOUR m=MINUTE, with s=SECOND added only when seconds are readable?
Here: h=10 m=22
